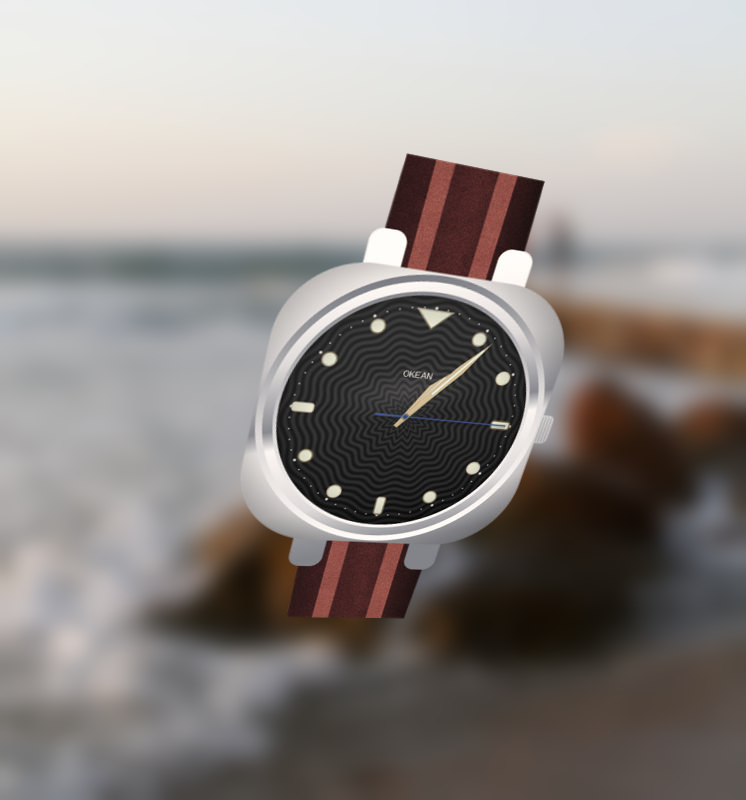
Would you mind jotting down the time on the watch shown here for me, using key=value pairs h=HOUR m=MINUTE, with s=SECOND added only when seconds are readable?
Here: h=1 m=6 s=15
